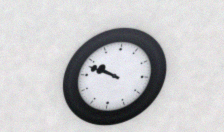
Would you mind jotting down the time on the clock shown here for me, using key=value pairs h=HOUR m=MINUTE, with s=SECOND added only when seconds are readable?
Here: h=9 m=48
